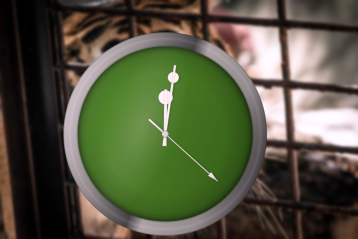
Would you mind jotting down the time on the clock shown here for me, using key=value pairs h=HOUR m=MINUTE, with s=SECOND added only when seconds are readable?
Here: h=12 m=1 s=22
